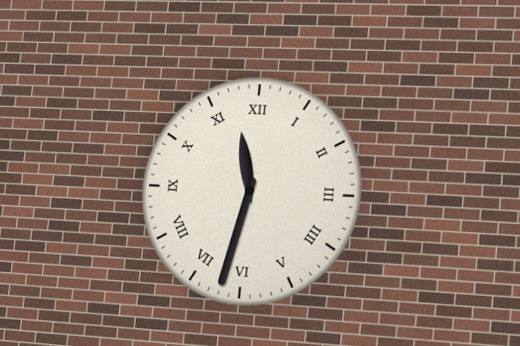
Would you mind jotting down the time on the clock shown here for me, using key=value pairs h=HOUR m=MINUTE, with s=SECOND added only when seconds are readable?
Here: h=11 m=32
